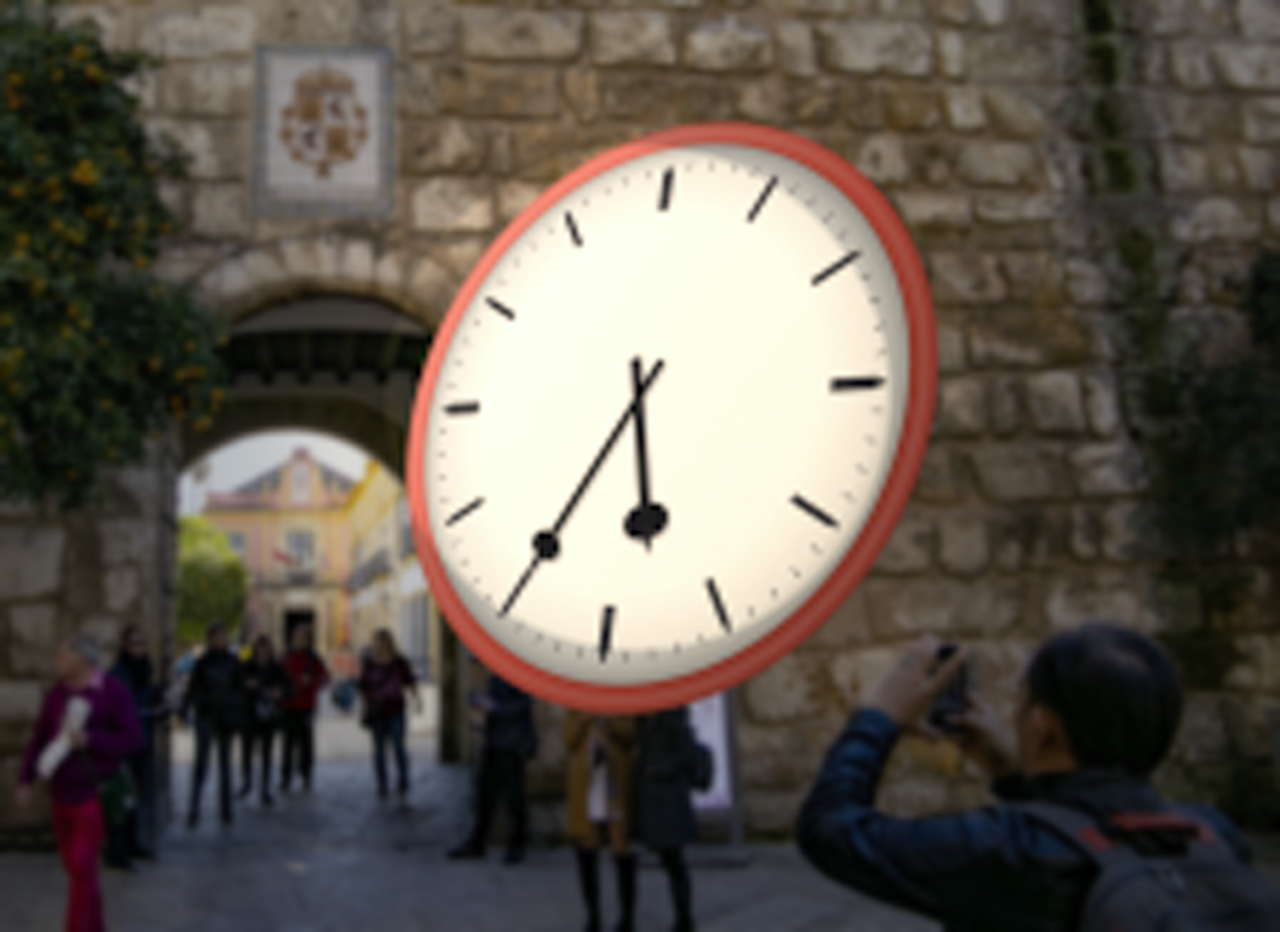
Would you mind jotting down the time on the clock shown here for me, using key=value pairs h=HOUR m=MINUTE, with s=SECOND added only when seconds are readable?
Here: h=5 m=35
